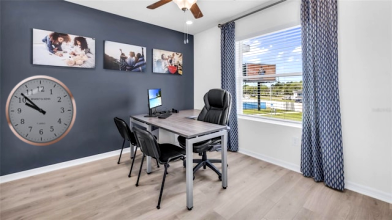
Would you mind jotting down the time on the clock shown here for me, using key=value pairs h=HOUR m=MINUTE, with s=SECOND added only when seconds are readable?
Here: h=9 m=52
